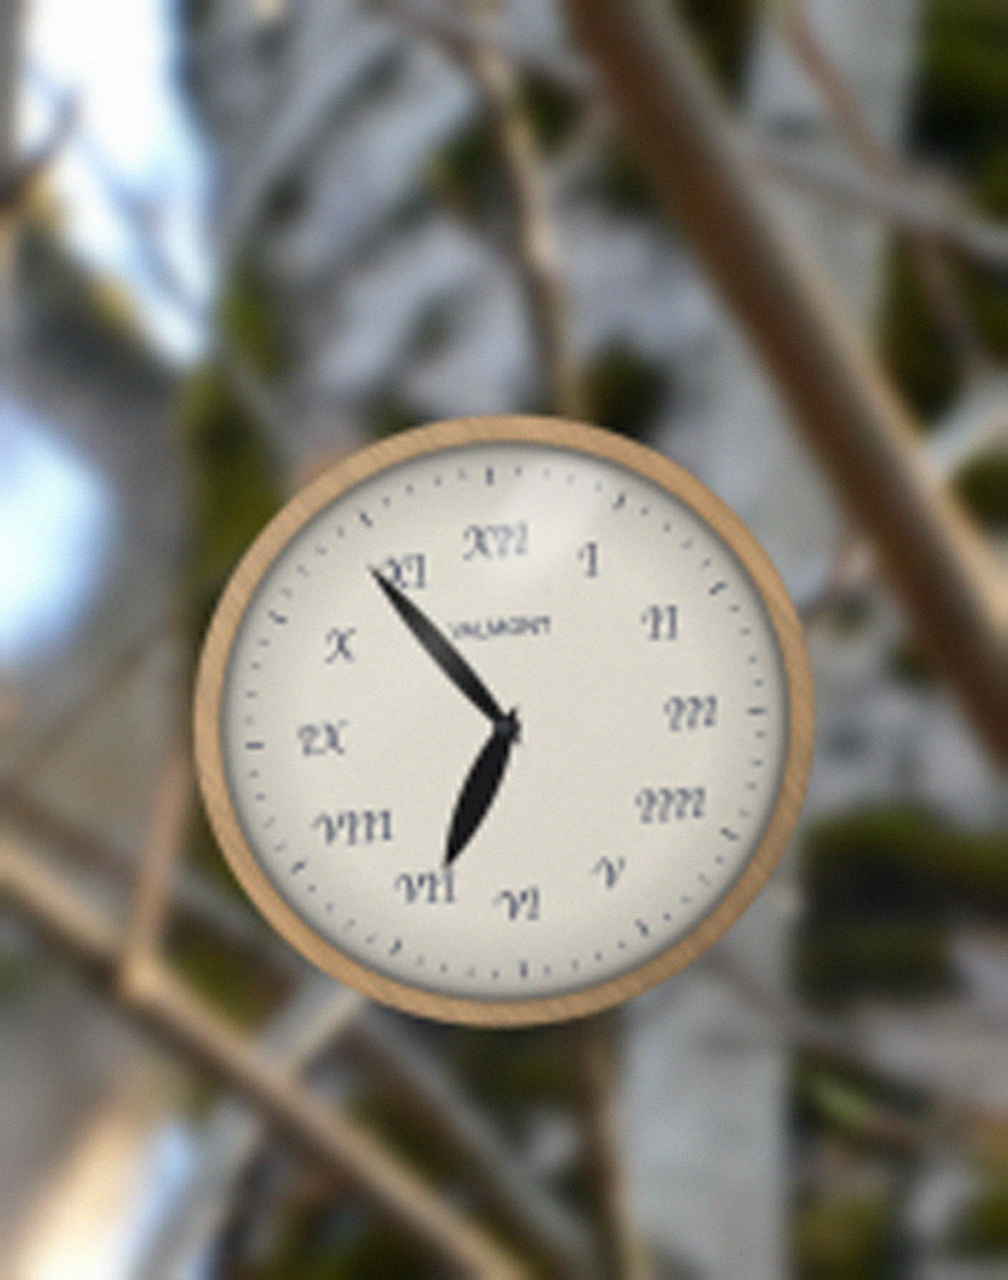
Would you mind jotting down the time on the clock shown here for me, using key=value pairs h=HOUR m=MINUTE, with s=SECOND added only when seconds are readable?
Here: h=6 m=54
